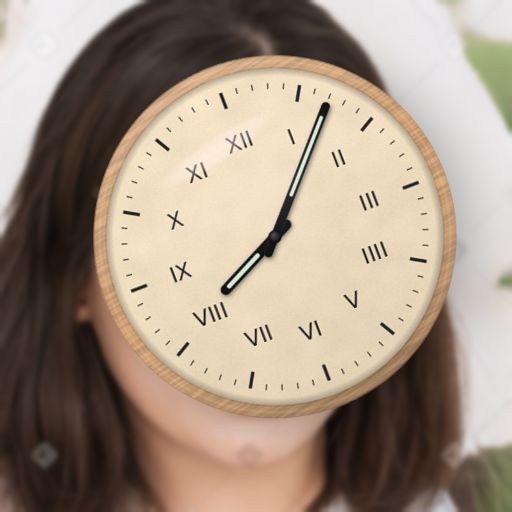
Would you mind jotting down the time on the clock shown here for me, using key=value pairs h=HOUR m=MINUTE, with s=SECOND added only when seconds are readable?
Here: h=8 m=7
